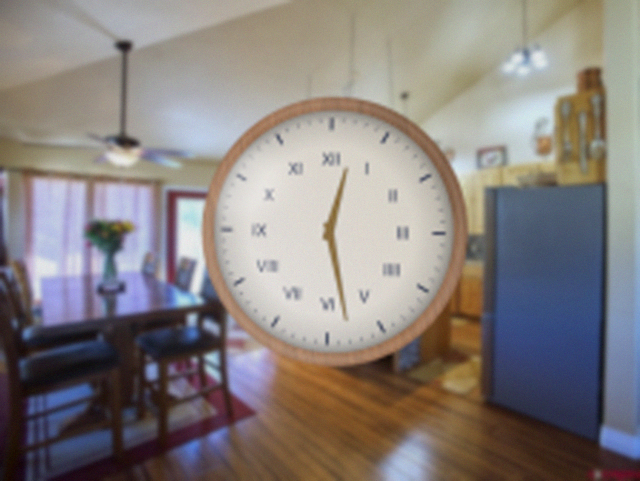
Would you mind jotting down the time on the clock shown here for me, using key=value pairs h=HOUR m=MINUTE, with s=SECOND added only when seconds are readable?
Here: h=12 m=28
